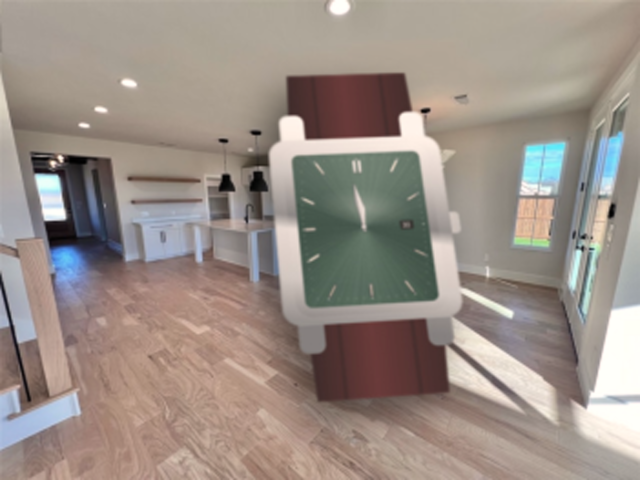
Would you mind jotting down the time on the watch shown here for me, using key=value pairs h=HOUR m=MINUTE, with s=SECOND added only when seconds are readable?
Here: h=11 m=59
